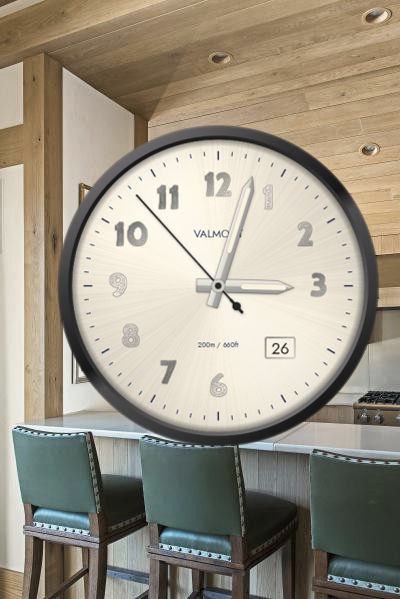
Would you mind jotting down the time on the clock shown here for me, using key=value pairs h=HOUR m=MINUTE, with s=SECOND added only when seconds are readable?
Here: h=3 m=2 s=53
